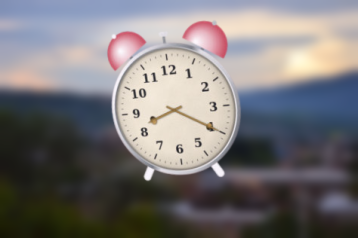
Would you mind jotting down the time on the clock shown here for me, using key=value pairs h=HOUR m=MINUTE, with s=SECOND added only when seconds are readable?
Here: h=8 m=20
